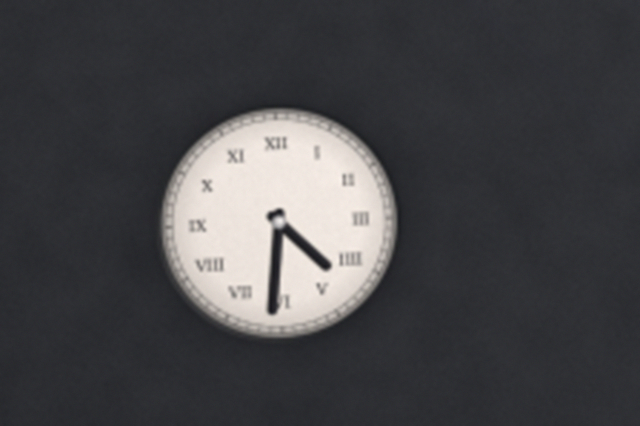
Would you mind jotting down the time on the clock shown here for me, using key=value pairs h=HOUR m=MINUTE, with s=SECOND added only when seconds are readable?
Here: h=4 m=31
